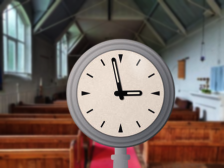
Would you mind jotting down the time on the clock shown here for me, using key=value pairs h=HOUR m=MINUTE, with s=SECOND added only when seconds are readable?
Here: h=2 m=58
